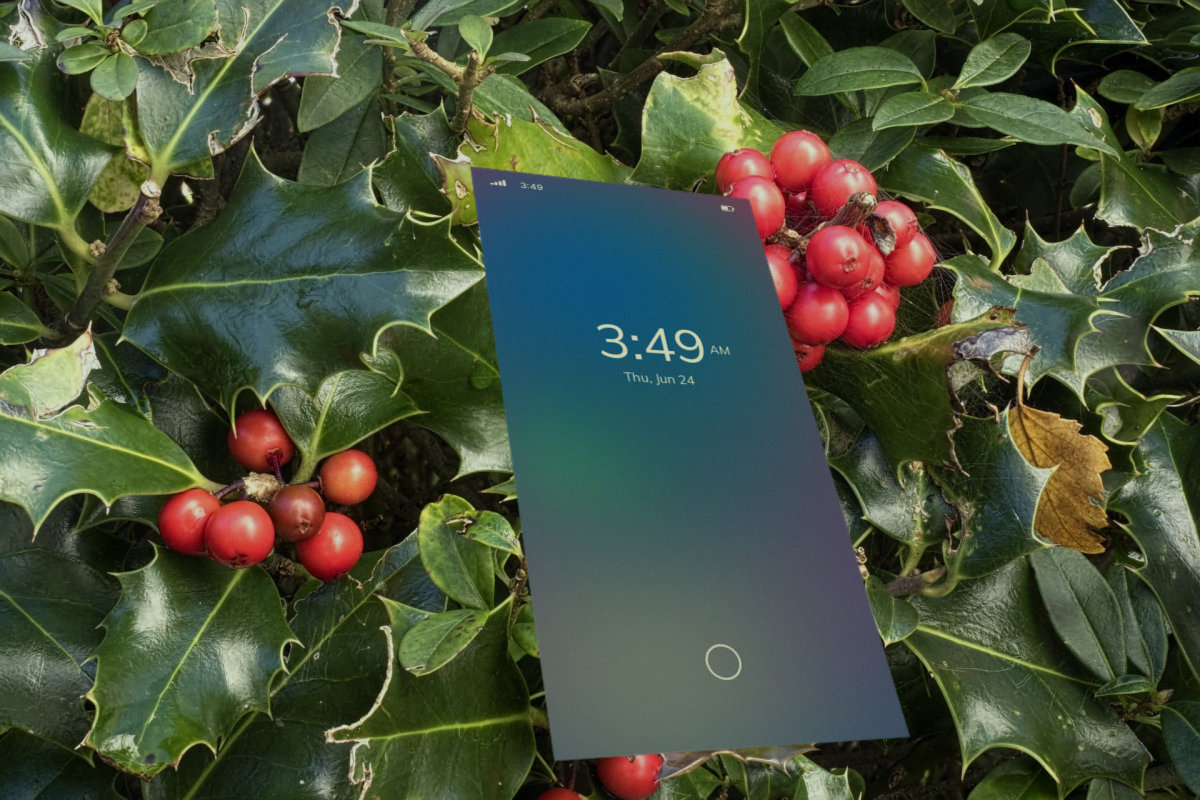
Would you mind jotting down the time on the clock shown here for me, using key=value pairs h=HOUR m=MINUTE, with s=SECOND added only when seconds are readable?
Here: h=3 m=49
